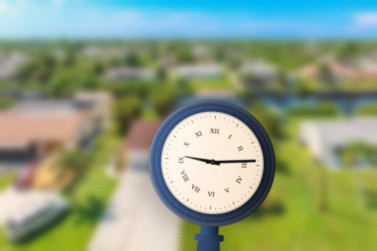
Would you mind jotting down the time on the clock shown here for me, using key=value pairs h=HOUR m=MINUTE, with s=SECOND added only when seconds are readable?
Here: h=9 m=14
